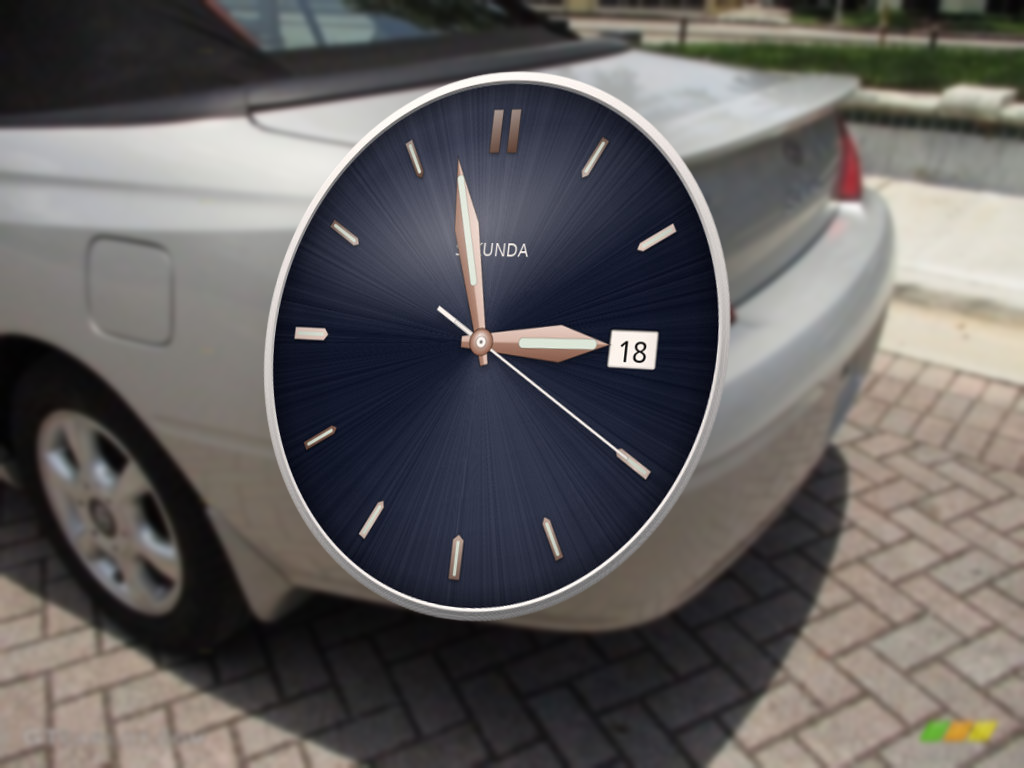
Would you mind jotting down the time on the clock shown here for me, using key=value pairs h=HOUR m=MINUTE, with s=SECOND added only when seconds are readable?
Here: h=2 m=57 s=20
